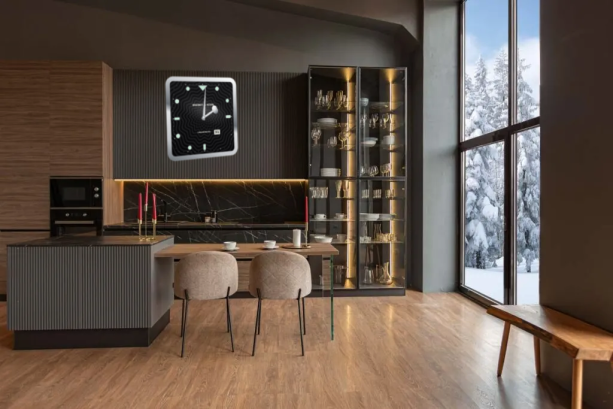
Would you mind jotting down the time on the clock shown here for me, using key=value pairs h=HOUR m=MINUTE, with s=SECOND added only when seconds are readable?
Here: h=2 m=1
